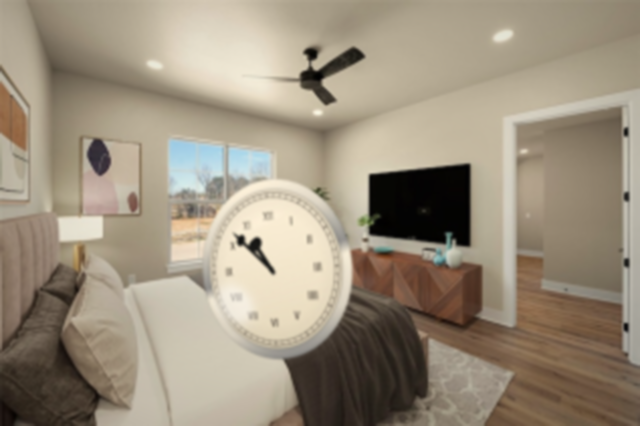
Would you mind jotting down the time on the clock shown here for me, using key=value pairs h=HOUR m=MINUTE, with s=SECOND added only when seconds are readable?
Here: h=10 m=52
